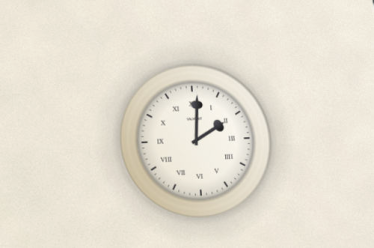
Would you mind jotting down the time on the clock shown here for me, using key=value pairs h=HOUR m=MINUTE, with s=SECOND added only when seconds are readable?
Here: h=2 m=1
